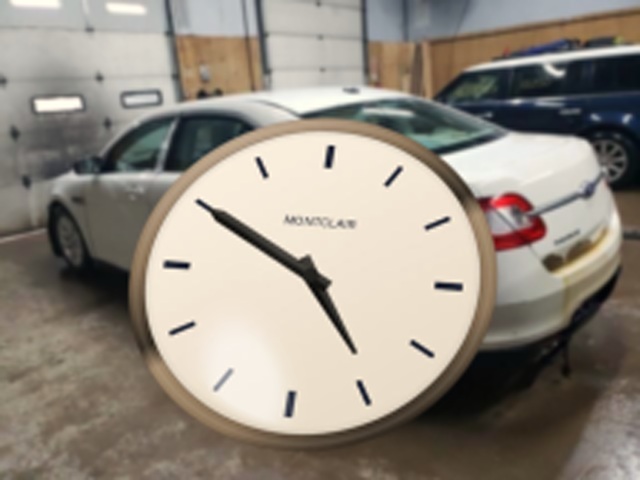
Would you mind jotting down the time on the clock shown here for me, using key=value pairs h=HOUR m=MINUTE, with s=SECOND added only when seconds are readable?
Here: h=4 m=50
